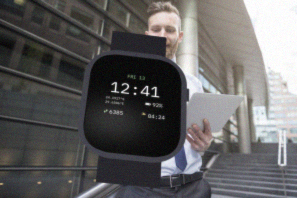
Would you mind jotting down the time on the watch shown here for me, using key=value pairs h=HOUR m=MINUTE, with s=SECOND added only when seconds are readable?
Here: h=12 m=41
